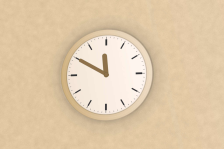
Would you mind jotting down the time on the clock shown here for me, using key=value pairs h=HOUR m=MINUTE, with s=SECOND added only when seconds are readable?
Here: h=11 m=50
